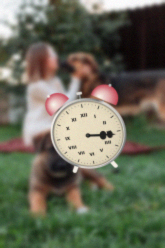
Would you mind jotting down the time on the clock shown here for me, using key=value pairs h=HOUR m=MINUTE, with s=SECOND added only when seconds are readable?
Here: h=3 m=16
